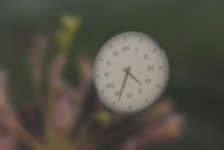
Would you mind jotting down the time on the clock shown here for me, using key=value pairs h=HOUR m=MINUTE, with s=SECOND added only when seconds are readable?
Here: h=4 m=34
